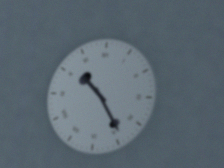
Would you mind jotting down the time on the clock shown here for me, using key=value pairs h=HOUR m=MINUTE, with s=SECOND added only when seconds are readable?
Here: h=10 m=24
